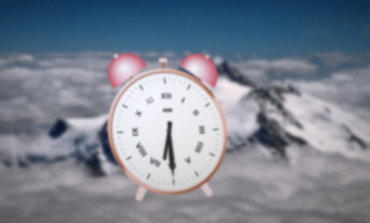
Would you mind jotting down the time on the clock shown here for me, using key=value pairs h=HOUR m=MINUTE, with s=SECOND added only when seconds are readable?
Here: h=6 m=30
